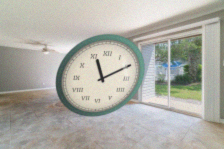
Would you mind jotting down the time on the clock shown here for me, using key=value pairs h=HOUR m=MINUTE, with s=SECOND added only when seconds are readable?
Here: h=11 m=10
